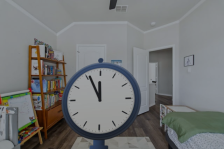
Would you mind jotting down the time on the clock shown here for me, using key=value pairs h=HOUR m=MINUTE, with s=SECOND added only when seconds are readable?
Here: h=11 m=56
